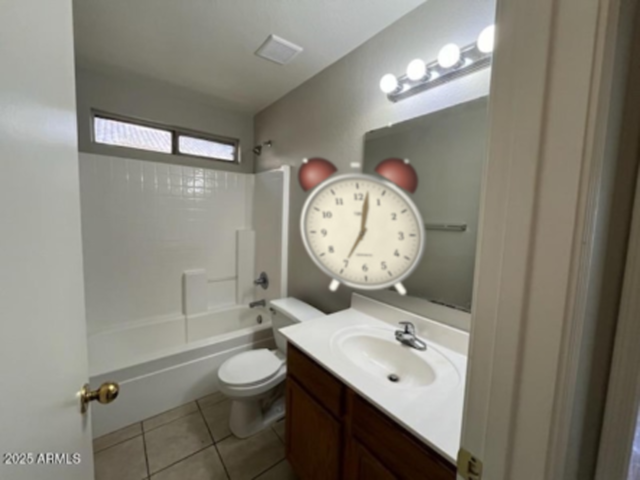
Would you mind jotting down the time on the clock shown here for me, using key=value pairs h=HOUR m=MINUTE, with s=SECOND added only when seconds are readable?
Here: h=7 m=2
